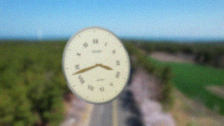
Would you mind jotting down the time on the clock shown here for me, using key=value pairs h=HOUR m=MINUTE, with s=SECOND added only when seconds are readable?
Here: h=3 m=43
